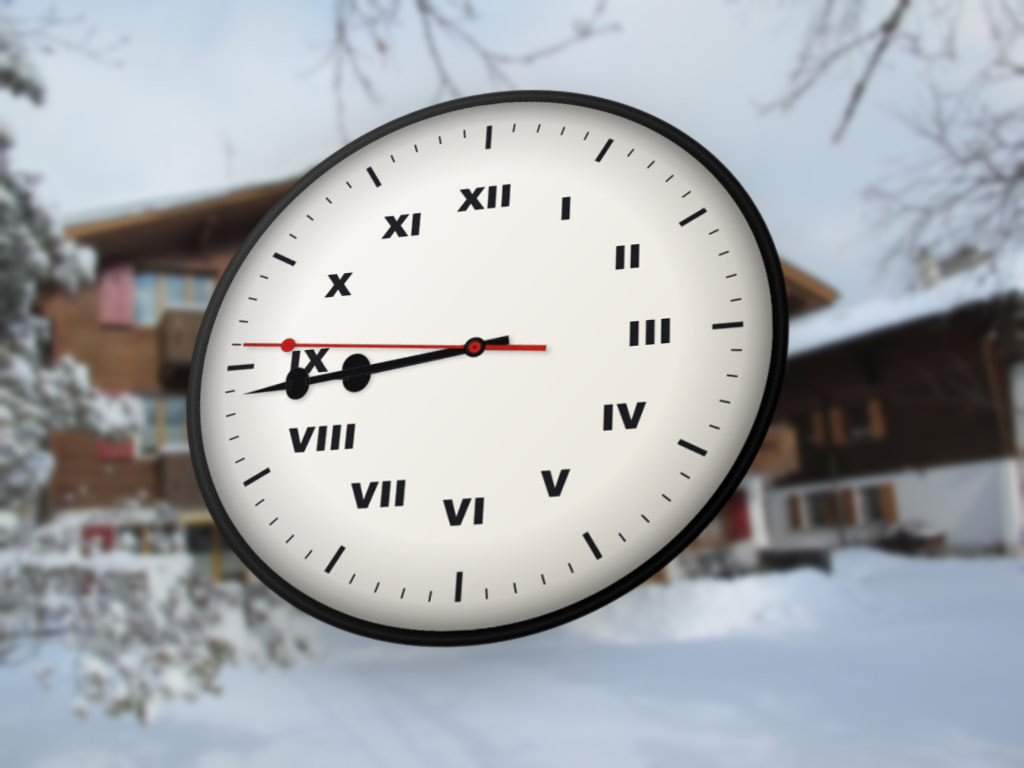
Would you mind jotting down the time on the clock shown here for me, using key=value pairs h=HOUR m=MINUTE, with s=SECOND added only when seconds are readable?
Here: h=8 m=43 s=46
